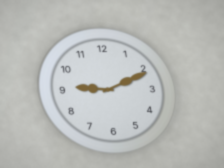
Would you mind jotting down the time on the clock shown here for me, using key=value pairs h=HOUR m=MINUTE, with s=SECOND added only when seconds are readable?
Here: h=9 m=11
